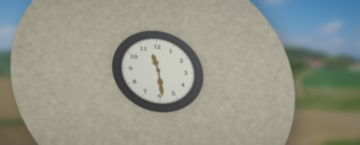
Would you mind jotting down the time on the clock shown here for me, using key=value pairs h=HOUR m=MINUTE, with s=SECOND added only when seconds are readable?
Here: h=11 m=29
